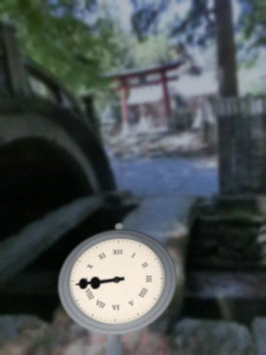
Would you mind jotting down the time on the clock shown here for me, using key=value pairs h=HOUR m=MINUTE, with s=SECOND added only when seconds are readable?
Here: h=8 m=44
